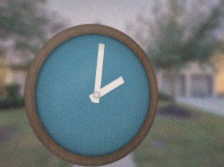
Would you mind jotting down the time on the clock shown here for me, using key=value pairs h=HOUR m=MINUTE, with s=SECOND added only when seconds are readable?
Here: h=2 m=1
